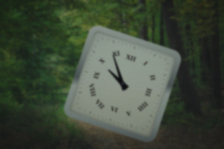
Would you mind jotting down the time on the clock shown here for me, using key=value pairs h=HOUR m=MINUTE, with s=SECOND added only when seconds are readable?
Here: h=9 m=54
